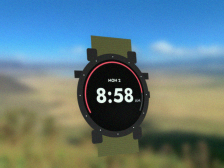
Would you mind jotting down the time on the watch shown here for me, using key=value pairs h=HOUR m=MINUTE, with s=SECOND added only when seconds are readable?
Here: h=8 m=58
